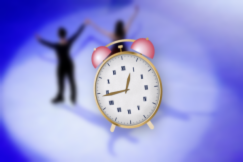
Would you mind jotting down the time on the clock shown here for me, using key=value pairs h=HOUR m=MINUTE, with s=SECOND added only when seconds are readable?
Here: h=12 m=44
